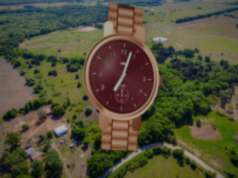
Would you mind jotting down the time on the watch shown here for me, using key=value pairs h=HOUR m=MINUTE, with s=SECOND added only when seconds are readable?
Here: h=7 m=3
